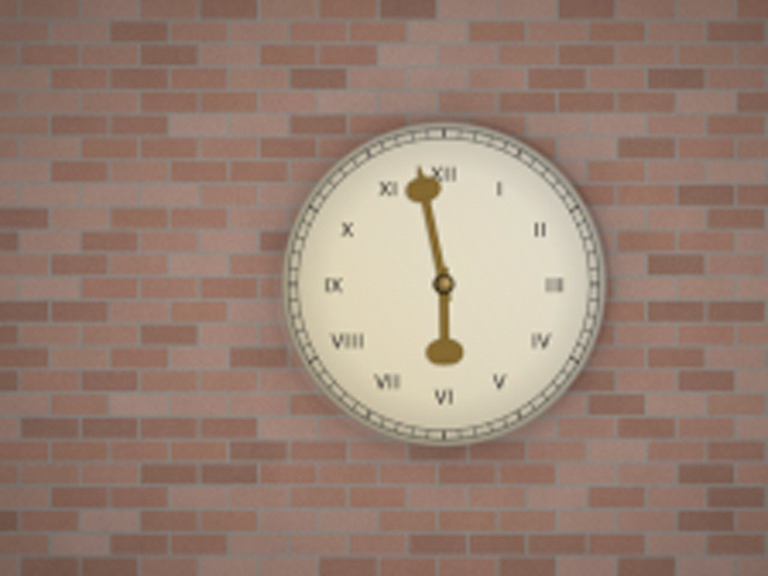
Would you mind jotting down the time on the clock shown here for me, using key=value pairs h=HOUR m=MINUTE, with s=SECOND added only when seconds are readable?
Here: h=5 m=58
